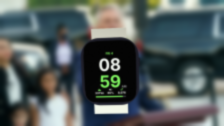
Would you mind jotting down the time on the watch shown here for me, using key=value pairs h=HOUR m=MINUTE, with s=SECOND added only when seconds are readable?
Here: h=8 m=59
